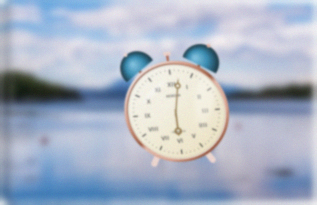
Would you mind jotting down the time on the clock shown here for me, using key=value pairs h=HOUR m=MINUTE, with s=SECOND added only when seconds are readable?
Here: h=6 m=2
